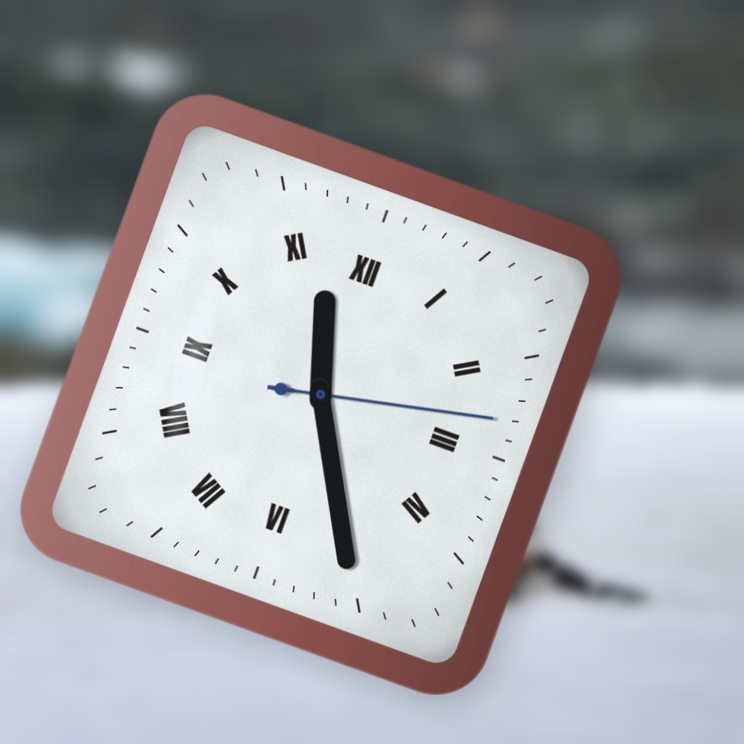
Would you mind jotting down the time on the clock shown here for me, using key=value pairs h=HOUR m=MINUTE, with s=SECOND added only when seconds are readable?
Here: h=11 m=25 s=13
